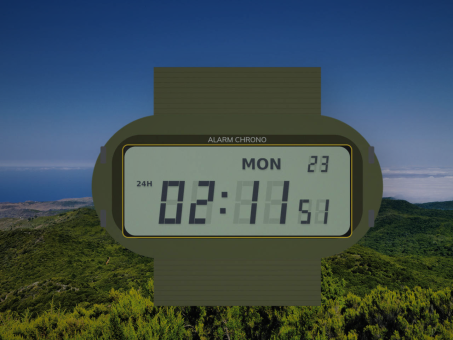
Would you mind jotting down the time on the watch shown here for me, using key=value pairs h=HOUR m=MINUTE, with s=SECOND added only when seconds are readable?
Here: h=2 m=11 s=51
